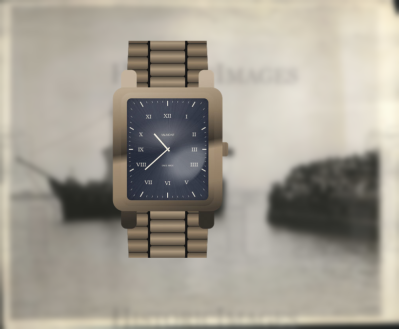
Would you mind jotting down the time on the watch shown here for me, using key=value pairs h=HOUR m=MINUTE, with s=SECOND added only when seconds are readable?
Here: h=10 m=38
